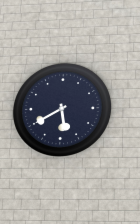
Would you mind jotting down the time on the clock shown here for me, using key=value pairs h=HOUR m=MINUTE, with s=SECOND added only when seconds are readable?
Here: h=5 m=40
